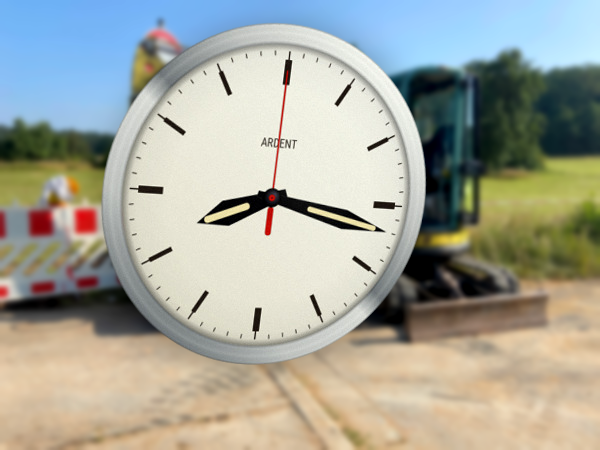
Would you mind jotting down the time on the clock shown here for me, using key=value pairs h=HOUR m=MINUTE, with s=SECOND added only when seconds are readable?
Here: h=8 m=17 s=0
